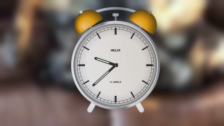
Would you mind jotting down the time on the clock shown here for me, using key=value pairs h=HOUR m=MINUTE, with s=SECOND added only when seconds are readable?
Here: h=9 m=38
